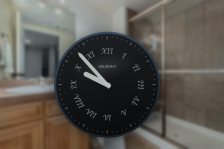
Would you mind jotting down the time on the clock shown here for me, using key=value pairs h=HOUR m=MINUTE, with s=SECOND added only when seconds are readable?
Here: h=9 m=53
